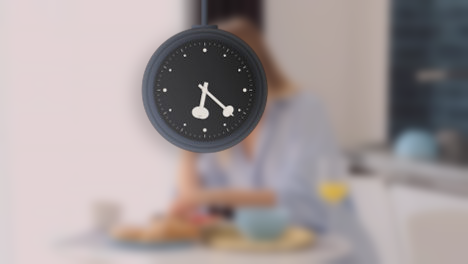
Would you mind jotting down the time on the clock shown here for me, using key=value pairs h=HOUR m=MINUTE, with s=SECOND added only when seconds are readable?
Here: h=6 m=22
